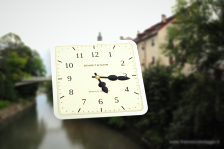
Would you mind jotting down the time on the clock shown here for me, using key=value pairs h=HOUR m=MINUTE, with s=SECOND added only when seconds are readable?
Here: h=5 m=16
